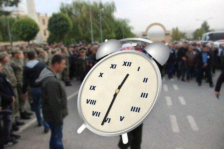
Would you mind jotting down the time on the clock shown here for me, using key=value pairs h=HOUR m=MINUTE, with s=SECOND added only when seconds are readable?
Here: h=12 m=31
